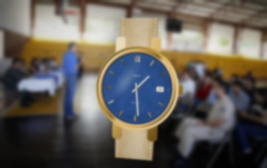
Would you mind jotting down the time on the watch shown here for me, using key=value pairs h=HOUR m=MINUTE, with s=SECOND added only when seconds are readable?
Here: h=1 m=29
